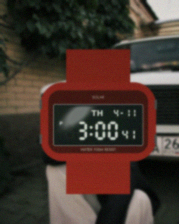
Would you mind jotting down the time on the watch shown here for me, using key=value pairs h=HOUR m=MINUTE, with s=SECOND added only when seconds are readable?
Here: h=3 m=0 s=41
